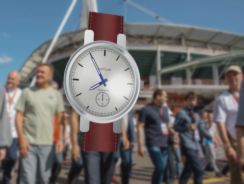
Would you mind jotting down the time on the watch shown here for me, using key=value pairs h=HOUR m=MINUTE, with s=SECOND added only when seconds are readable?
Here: h=7 m=55
